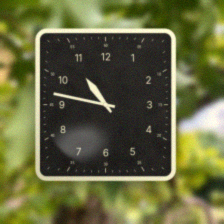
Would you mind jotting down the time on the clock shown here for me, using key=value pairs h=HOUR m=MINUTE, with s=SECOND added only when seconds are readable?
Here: h=10 m=47
